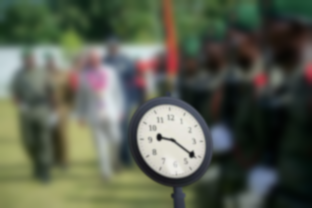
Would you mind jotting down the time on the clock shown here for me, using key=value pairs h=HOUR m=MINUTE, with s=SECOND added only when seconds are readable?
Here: h=9 m=21
